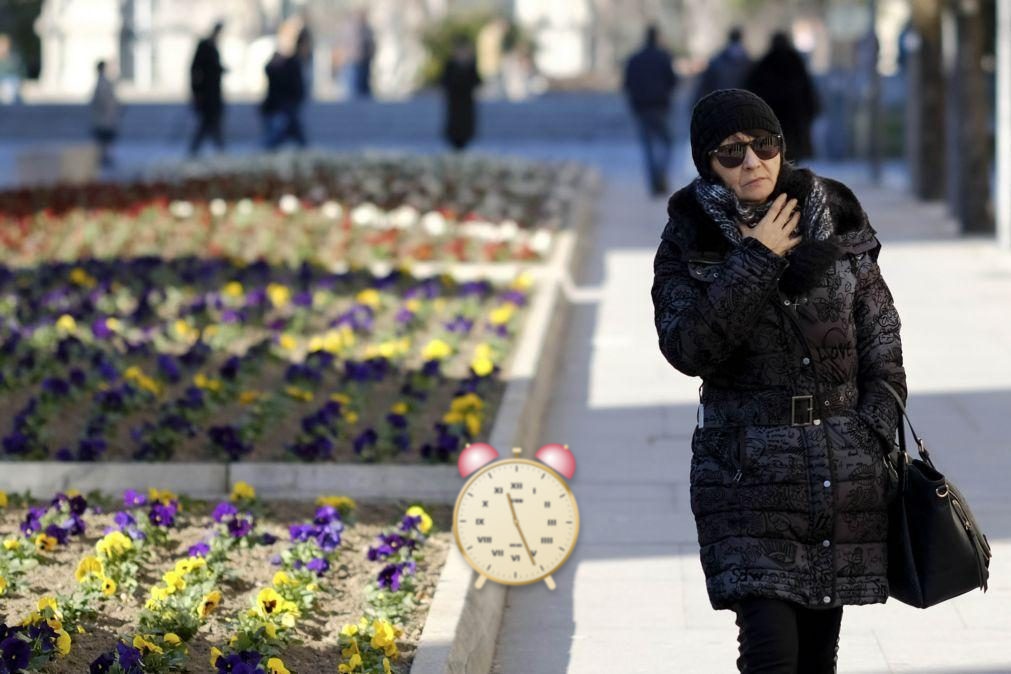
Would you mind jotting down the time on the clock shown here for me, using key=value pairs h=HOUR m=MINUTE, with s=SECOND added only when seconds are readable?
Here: h=11 m=26
